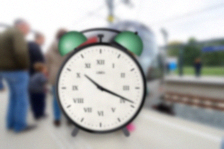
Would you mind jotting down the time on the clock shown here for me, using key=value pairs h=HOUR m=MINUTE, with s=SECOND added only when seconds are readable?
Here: h=10 m=19
